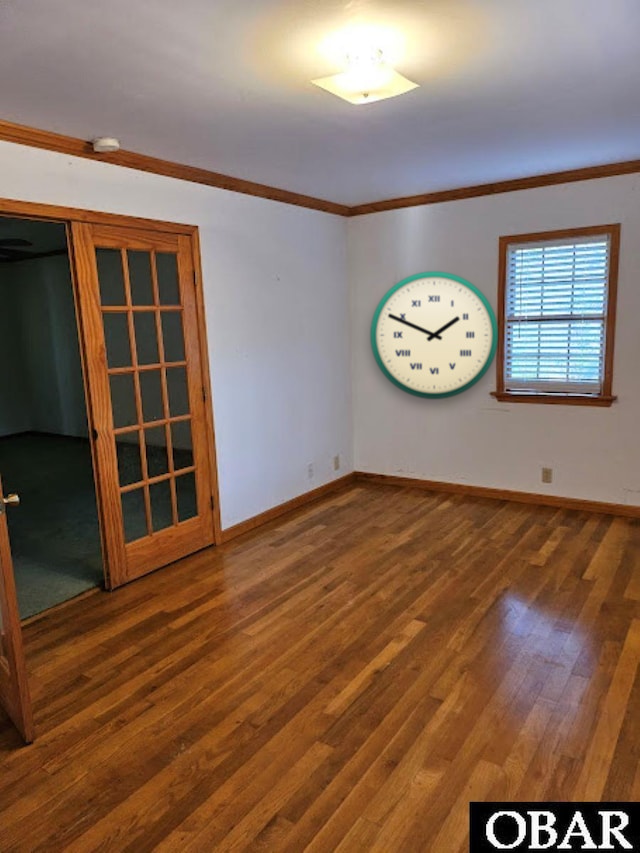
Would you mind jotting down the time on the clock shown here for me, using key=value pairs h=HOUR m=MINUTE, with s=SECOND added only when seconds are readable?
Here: h=1 m=49
